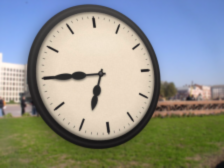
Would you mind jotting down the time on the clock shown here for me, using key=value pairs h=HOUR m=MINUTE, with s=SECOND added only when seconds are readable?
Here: h=6 m=45
